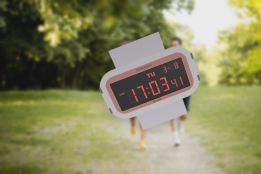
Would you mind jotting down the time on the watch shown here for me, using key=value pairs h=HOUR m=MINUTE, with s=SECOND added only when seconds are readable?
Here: h=17 m=3 s=41
